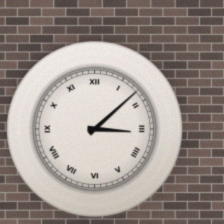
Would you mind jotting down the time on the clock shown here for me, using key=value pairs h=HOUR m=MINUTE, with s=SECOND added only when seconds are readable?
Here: h=3 m=8
